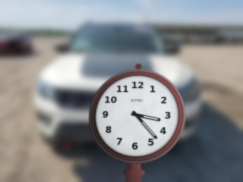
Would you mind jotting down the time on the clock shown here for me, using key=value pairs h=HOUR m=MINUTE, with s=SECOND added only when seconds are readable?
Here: h=3 m=23
